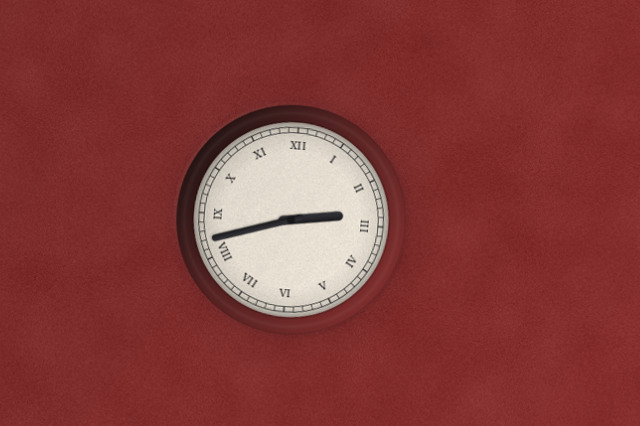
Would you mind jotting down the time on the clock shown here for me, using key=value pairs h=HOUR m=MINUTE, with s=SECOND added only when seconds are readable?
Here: h=2 m=42
